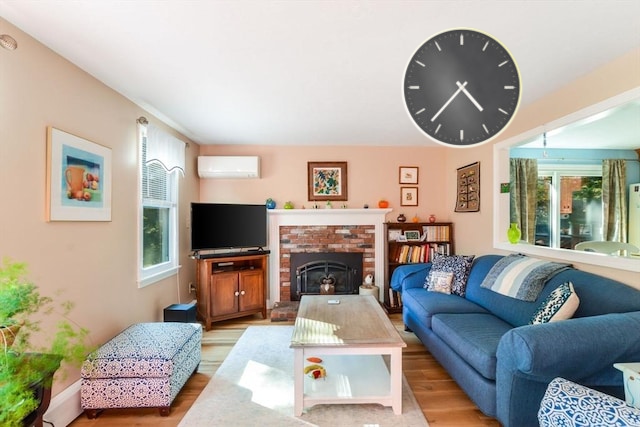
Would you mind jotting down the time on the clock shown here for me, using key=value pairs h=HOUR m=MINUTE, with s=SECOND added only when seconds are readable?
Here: h=4 m=37
